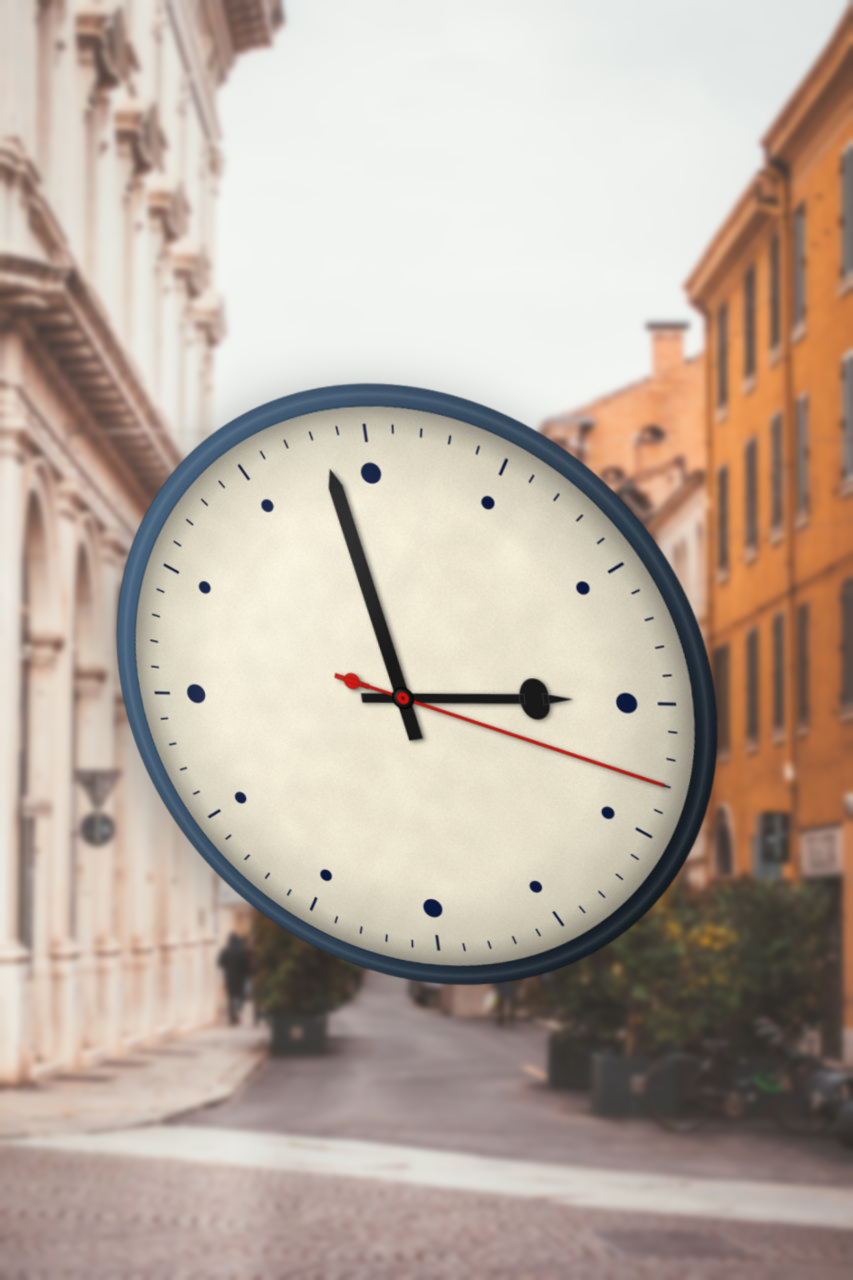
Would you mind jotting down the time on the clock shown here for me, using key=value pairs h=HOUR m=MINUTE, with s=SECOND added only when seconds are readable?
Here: h=2 m=58 s=18
